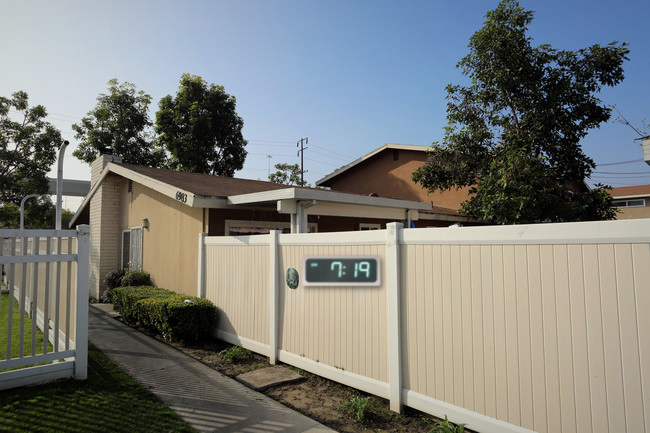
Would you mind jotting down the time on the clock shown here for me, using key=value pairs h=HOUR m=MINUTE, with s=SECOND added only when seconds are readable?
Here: h=7 m=19
